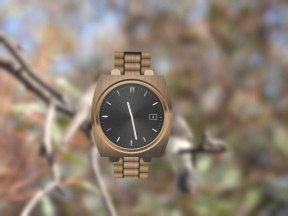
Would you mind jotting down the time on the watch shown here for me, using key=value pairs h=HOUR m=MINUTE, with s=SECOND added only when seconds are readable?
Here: h=11 m=28
